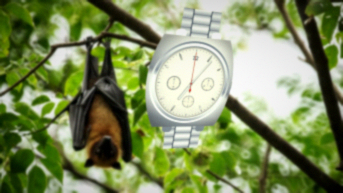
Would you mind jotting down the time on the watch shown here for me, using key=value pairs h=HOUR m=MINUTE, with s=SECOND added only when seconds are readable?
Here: h=7 m=6
